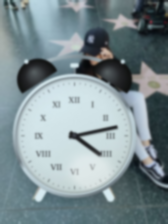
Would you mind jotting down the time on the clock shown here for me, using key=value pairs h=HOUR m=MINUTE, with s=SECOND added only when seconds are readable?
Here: h=4 m=13
